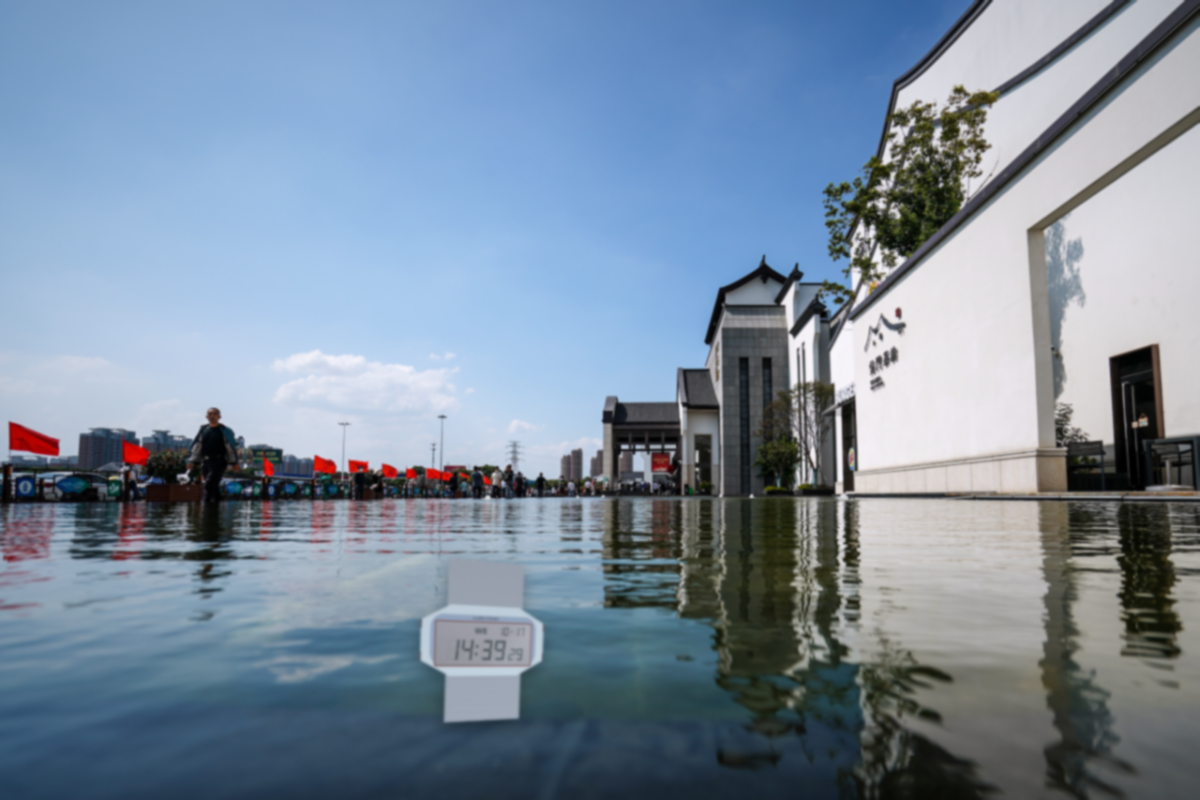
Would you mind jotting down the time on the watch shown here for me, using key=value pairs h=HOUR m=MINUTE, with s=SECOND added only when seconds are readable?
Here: h=14 m=39
